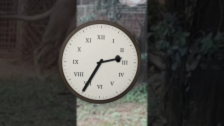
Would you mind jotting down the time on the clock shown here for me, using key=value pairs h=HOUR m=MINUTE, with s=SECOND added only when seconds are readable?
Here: h=2 m=35
